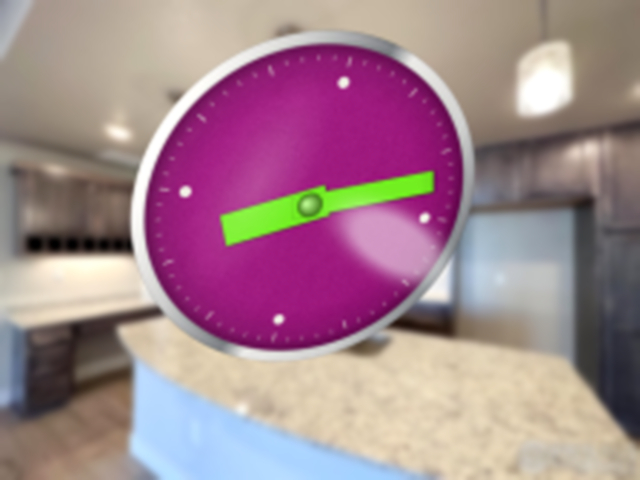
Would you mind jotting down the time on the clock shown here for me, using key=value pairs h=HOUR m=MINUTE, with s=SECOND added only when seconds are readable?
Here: h=8 m=12
